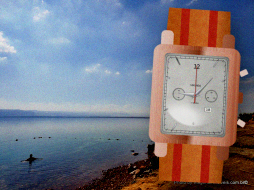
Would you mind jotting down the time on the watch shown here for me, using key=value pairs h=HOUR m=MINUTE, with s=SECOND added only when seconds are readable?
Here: h=9 m=7
